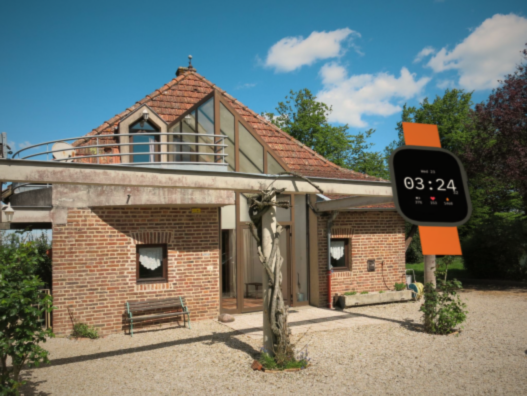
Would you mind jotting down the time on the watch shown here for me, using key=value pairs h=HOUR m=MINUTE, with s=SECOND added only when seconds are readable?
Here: h=3 m=24
